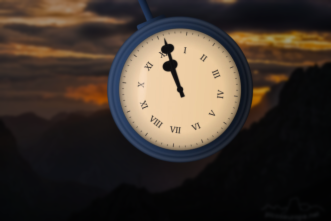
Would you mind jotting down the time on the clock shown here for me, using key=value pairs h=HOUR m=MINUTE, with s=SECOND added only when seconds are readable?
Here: h=12 m=1
